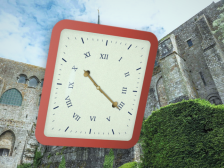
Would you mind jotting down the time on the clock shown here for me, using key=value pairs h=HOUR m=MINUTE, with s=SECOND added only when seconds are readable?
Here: h=10 m=21
